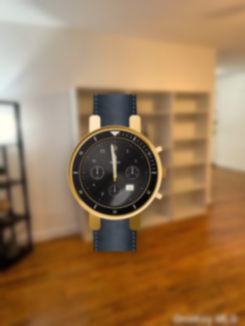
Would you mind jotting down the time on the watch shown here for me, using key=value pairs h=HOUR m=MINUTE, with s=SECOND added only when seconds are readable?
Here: h=11 m=59
